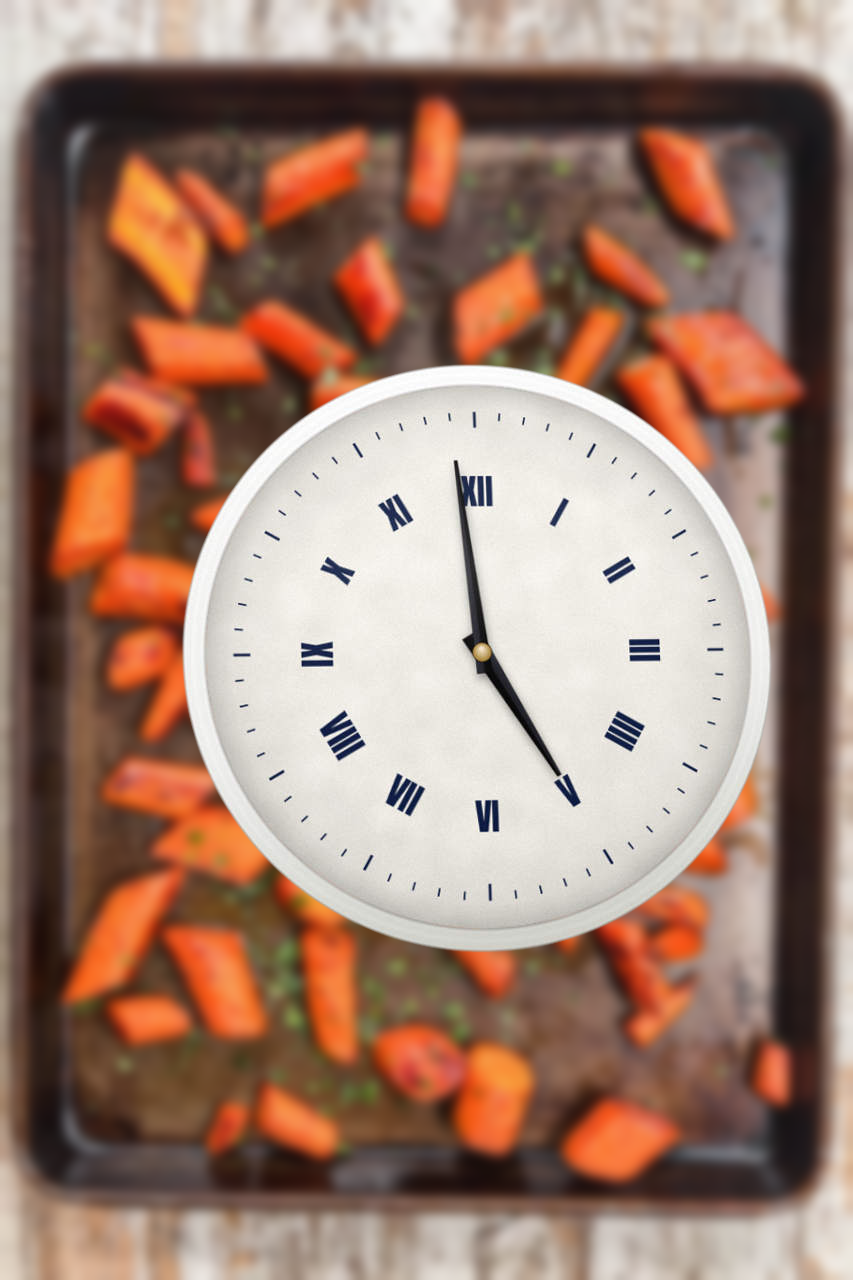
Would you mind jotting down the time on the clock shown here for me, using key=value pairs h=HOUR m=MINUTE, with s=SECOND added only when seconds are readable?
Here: h=4 m=59
